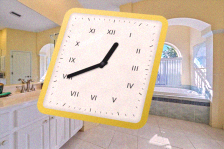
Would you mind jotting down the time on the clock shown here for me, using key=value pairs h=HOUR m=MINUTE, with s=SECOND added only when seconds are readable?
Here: h=12 m=40
